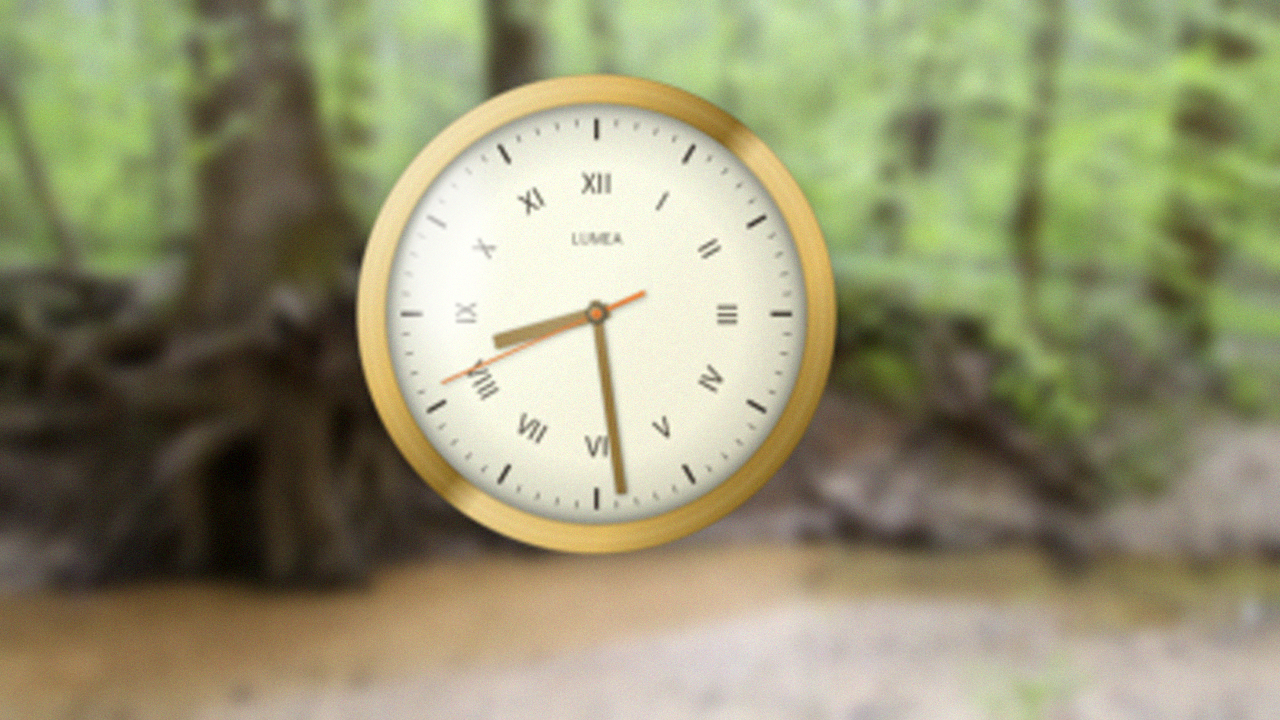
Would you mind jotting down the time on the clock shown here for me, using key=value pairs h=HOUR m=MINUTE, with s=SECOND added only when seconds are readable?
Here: h=8 m=28 s=41
